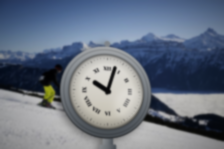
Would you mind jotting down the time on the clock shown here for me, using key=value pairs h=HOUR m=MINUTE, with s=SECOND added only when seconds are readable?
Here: h=10 m=3
